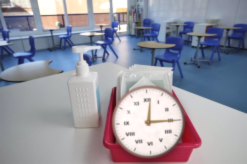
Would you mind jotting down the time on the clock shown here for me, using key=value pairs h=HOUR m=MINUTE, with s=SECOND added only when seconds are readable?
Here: h=12 m=15
